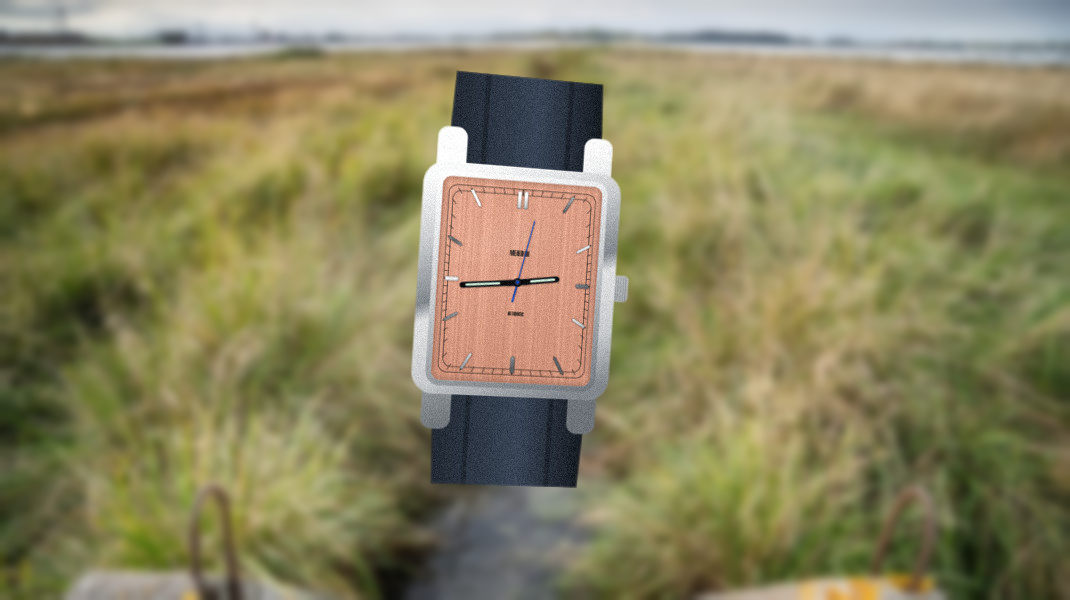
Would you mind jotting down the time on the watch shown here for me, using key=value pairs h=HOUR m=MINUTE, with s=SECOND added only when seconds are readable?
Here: h=2 m=44 s=2
